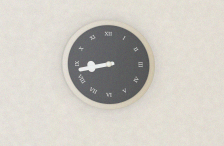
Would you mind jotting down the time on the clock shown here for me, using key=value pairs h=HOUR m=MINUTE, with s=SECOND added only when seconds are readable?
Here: h=8 m=43
